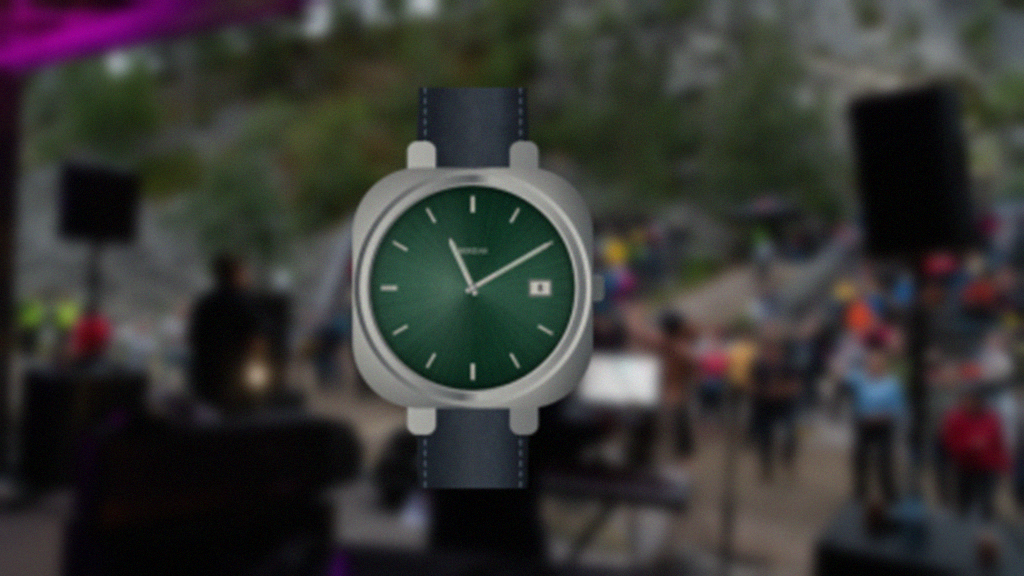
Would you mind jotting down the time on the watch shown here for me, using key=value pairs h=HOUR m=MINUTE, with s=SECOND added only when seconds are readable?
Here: h=11 m=10
